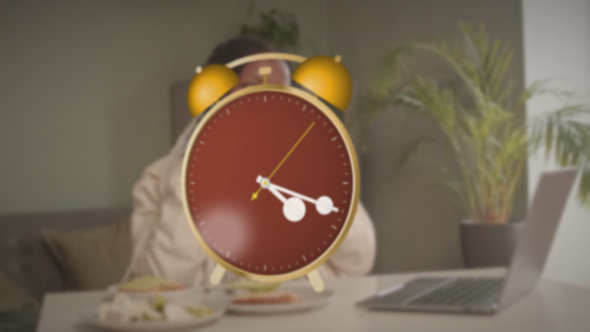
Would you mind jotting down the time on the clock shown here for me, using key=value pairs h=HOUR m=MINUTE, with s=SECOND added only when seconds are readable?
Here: h=4 m=18 s=7
